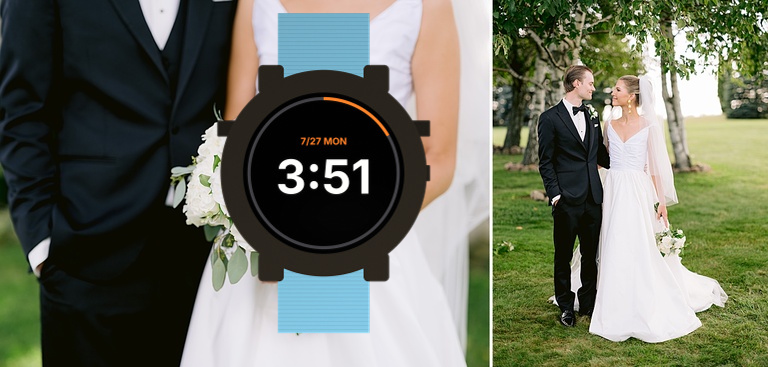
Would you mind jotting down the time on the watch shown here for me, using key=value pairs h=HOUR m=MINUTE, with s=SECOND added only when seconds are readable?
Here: h=3 m=51
